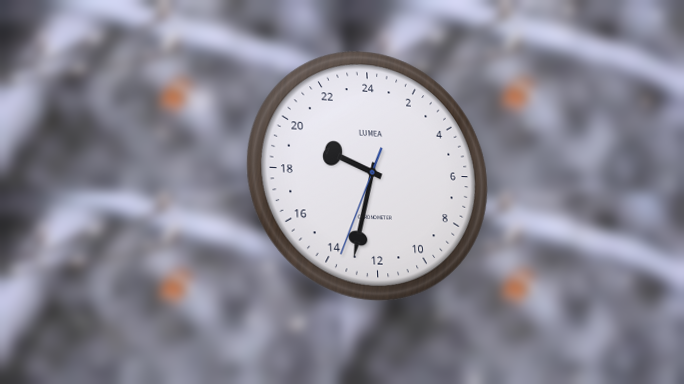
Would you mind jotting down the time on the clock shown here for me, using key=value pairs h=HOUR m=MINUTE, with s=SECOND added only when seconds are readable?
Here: h=19 m=32 s=34
